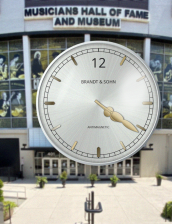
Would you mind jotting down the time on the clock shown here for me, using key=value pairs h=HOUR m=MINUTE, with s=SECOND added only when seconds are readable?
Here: h=4 m=21
